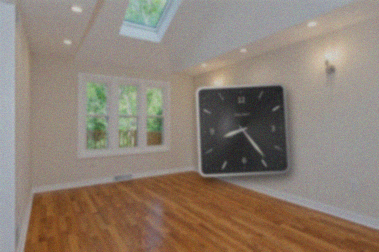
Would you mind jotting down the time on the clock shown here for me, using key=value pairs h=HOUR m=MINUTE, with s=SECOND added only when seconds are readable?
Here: h=8 m=24
